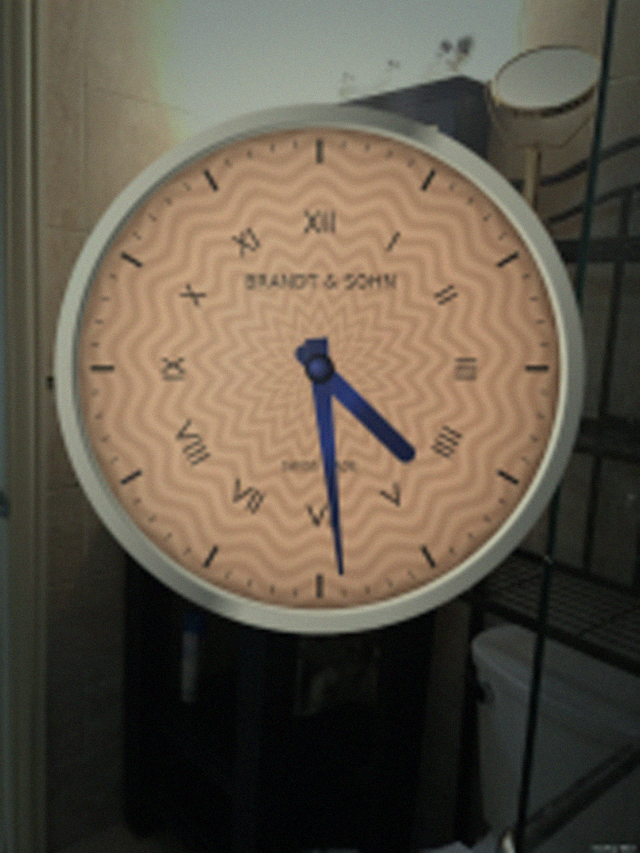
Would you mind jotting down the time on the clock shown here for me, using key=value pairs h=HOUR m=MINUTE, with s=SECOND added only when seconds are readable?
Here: h=4 m=29
